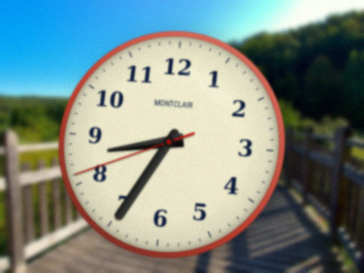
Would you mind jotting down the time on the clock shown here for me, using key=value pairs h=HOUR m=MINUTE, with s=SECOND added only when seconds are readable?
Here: h=8 m=34 s=41
